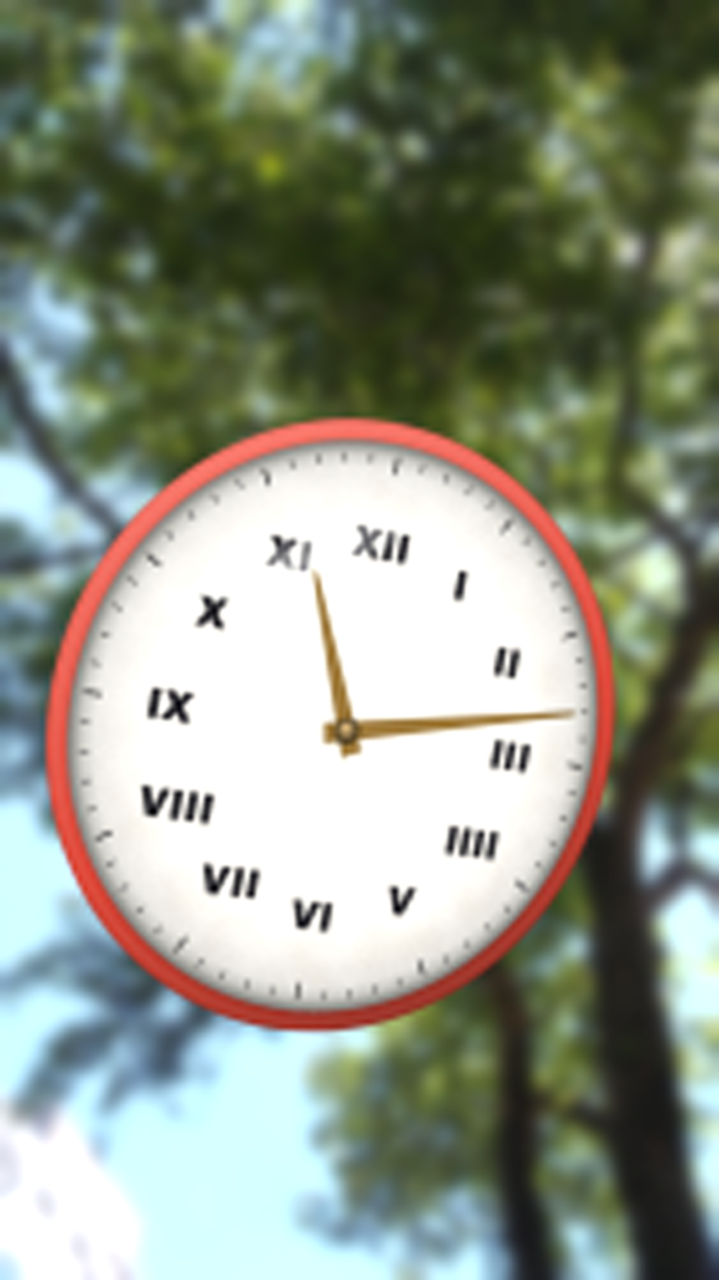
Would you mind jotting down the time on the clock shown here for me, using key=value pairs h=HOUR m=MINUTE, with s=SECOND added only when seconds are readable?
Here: h=11 m=13
